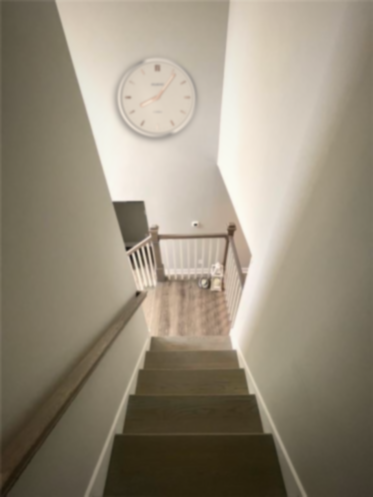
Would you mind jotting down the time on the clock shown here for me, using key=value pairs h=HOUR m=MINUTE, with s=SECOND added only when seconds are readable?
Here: h=8 m=6
